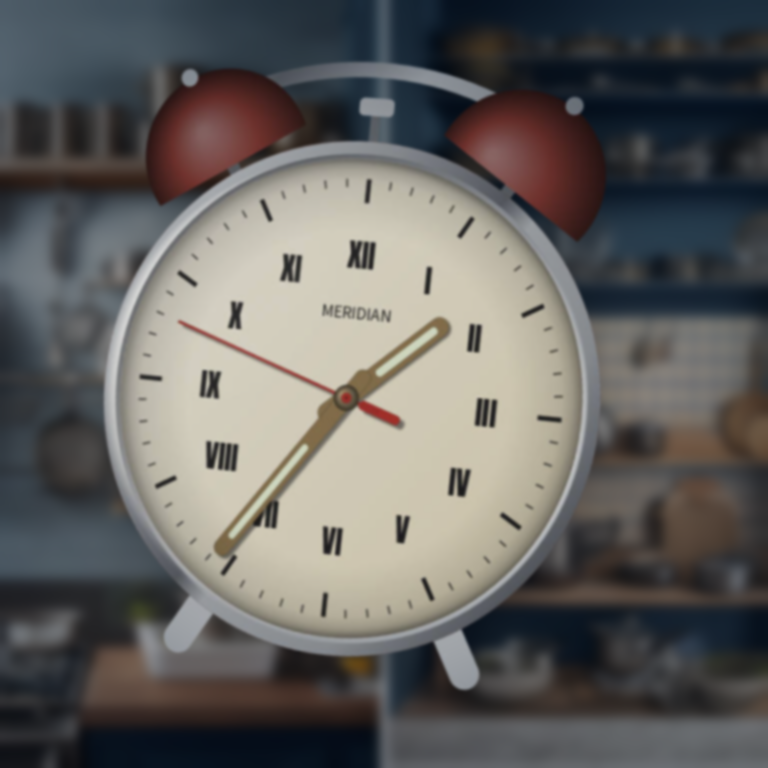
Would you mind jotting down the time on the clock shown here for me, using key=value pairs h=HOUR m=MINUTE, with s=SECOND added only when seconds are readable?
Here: h=1 m=35 s=48
